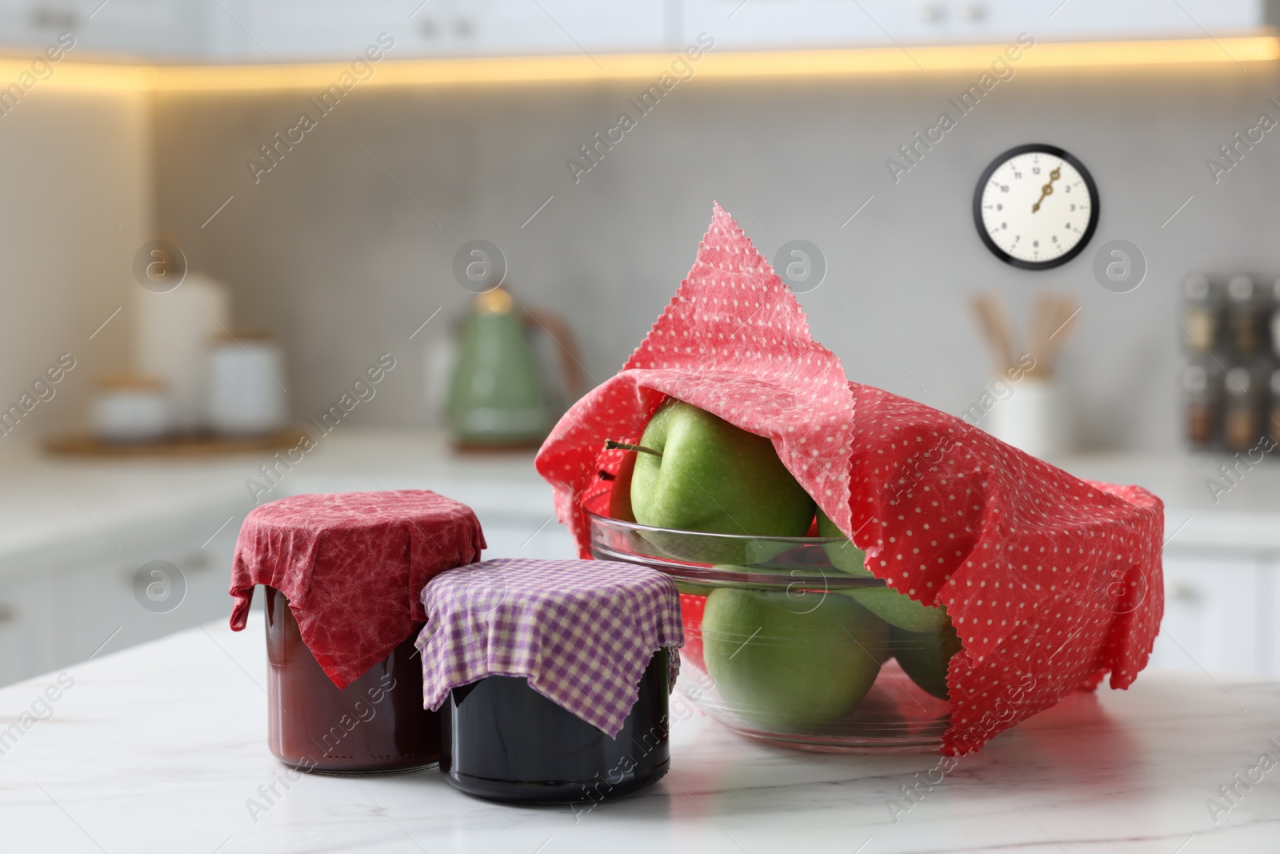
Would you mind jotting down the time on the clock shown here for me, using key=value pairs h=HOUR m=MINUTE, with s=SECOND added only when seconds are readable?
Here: h=1 m=5
